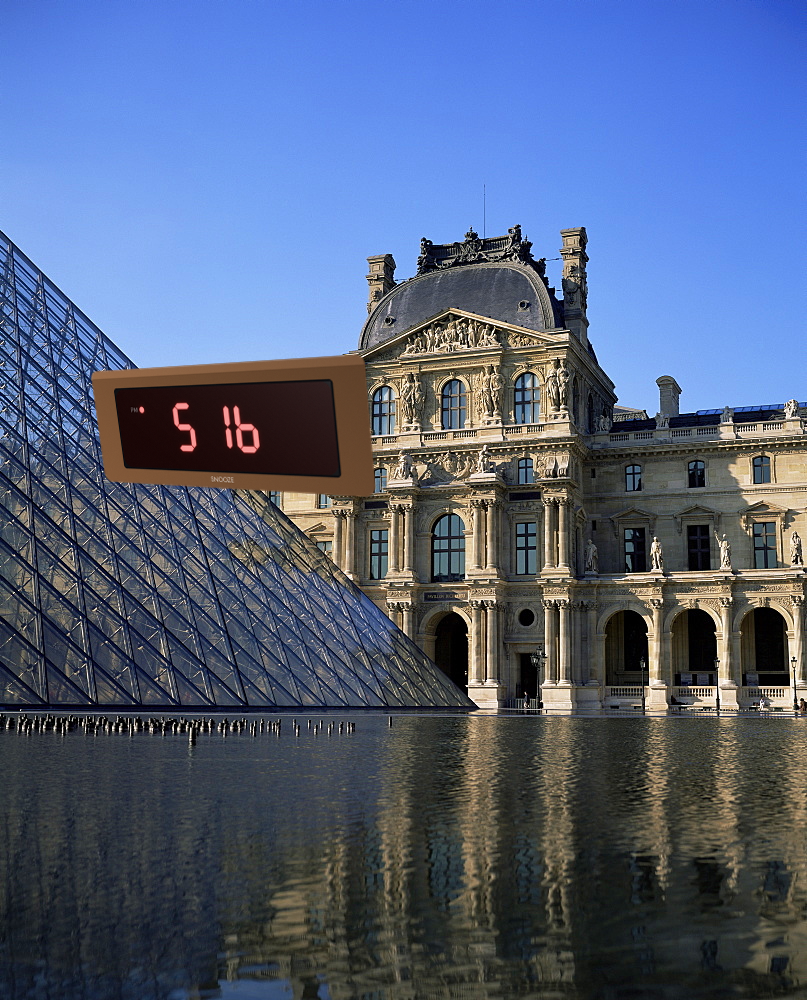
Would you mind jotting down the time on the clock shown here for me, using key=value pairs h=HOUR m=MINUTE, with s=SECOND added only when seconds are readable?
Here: h=5 m=16
